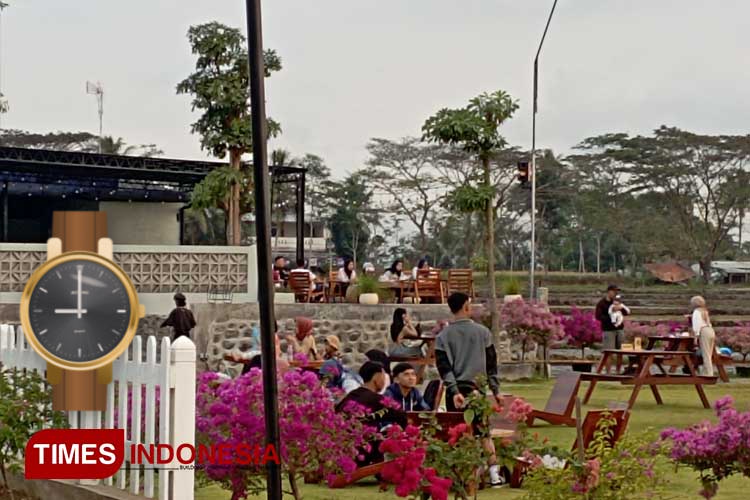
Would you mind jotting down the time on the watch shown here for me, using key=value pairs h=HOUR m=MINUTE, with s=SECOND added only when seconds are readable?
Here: h=9 m=0
